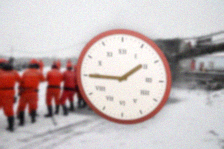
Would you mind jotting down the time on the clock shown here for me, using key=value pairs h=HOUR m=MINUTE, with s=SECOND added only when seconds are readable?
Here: h=1 m=45
